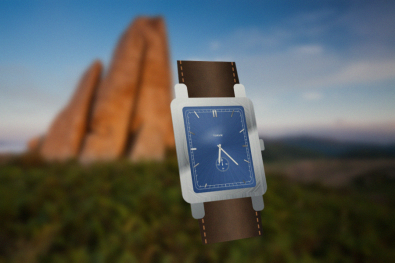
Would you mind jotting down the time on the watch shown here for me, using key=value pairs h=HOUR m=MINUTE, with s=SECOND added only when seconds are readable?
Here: h=6 m=23
